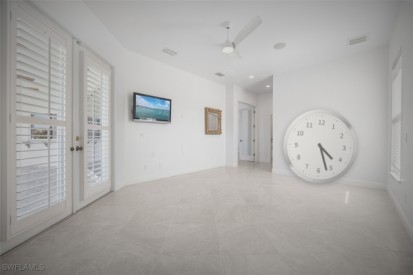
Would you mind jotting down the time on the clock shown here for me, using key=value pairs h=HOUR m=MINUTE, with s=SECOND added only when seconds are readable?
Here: h=4 m=27
